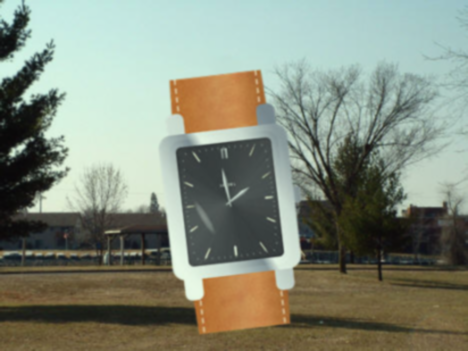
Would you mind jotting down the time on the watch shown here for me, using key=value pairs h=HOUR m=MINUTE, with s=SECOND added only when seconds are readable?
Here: h=1 m=59
